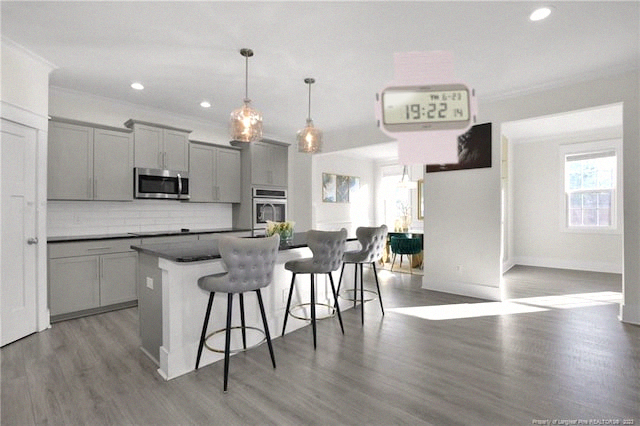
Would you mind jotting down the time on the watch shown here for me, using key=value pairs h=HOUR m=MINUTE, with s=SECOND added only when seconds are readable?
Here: h=19 m=22
